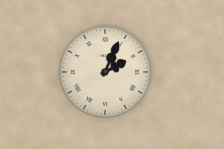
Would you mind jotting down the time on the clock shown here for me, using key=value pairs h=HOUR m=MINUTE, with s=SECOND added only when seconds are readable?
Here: h=2 m=4
